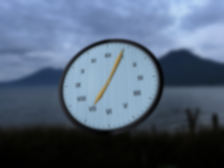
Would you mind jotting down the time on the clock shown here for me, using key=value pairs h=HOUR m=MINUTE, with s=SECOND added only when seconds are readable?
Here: h=7 m=4
